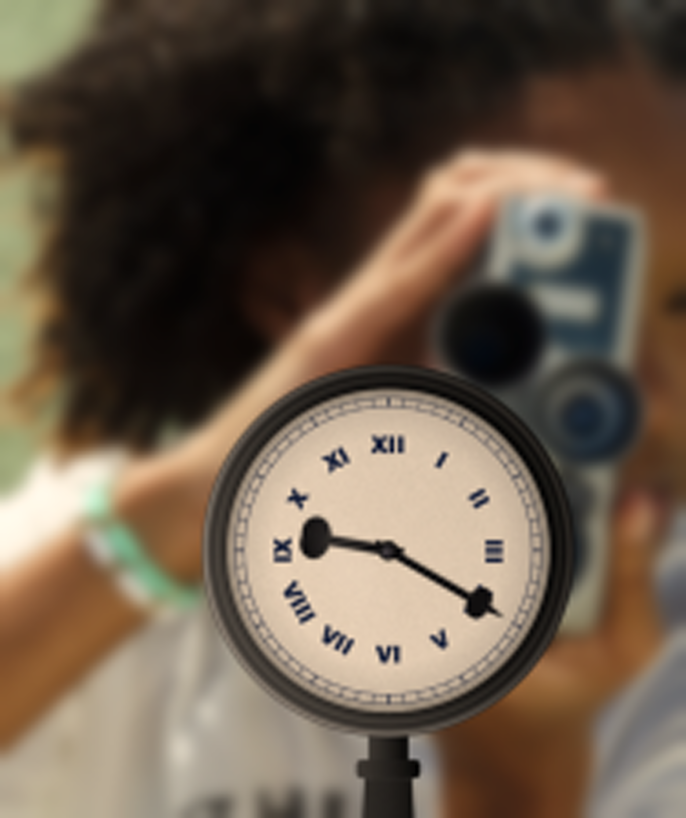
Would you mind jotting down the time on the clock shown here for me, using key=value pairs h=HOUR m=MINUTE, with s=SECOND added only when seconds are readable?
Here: h=9 m=20
